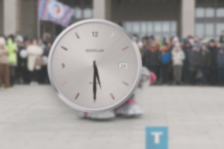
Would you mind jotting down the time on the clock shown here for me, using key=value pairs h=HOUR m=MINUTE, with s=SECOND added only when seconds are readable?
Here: h=5 m=30
